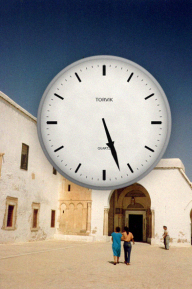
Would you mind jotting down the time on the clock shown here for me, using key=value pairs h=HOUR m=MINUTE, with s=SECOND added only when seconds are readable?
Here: h=5 m=27
